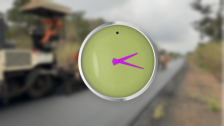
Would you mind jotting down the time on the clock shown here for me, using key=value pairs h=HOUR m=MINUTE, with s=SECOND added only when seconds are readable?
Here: h=2 m=18
